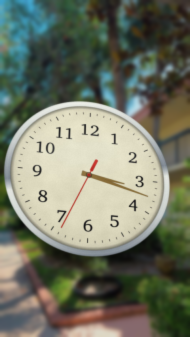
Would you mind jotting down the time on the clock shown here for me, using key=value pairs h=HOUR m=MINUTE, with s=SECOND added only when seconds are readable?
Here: h=3 m=17 s=34
